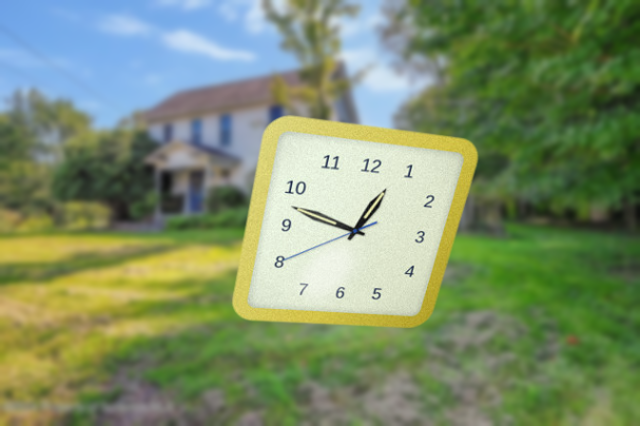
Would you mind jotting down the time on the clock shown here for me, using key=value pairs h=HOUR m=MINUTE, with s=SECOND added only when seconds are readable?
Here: h=12 m=47 s=40
